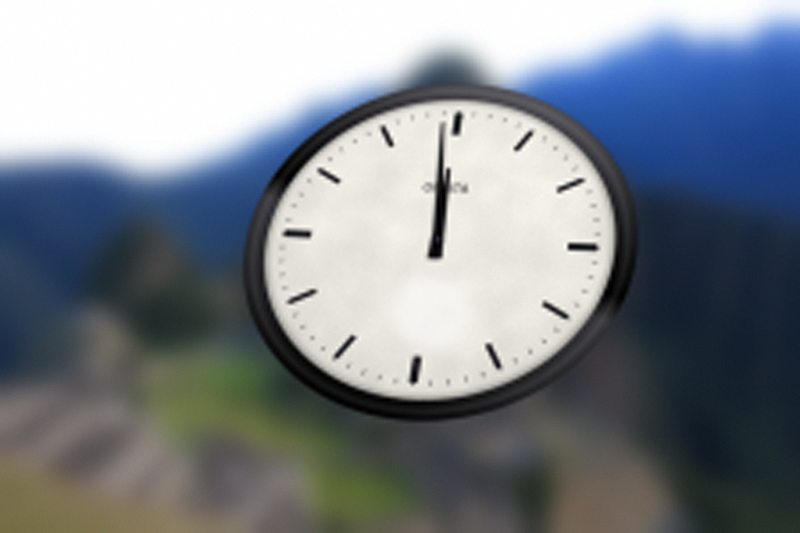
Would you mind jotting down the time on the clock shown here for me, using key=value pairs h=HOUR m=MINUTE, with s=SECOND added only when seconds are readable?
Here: h=11 m=59
